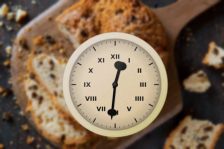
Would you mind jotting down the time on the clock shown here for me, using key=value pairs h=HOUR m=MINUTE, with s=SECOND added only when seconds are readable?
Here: h=12 m=31
